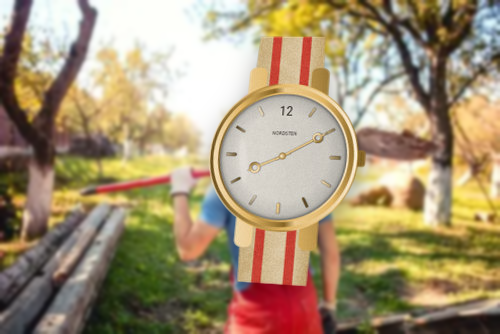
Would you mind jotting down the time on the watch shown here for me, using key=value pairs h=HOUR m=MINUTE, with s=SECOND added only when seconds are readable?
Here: h=8 m=10
